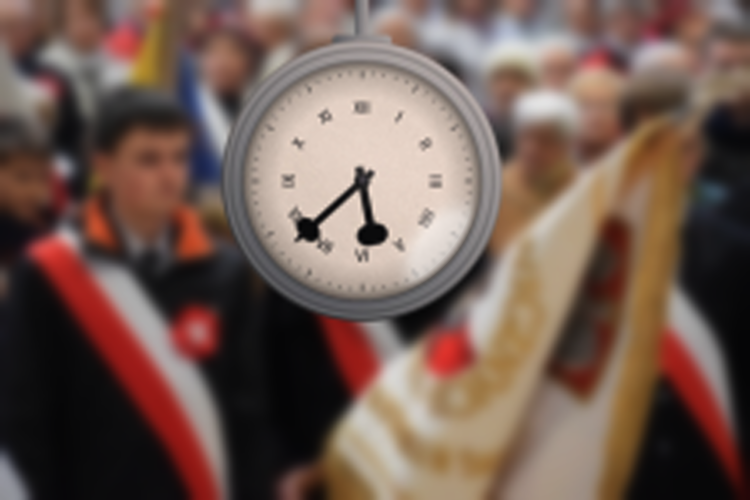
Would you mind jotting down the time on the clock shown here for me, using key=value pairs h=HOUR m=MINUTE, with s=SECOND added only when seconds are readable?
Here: h=5 m=38
